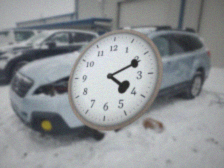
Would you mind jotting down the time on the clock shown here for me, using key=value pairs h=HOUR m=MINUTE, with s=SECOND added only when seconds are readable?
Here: h=4 m=11
